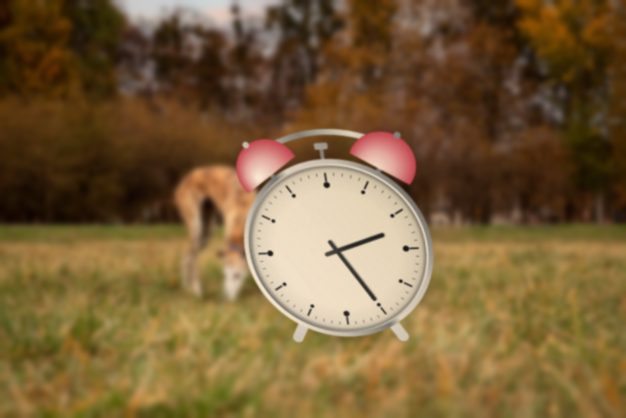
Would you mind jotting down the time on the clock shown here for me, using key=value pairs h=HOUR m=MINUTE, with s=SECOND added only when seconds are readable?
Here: h=2 m=25
